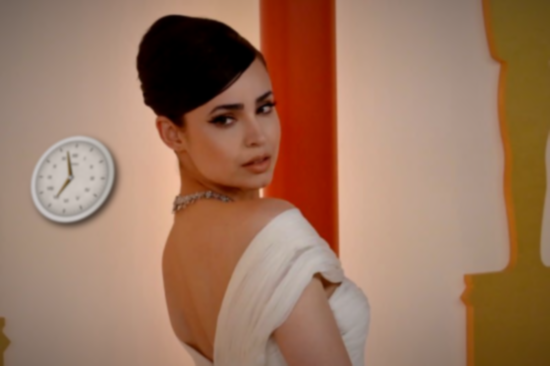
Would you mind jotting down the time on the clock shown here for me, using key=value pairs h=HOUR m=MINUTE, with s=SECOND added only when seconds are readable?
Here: h=6 m=57
